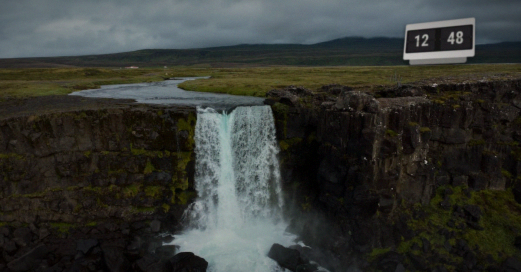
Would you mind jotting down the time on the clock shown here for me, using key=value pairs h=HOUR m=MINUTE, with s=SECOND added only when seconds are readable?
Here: h=12 m=48
